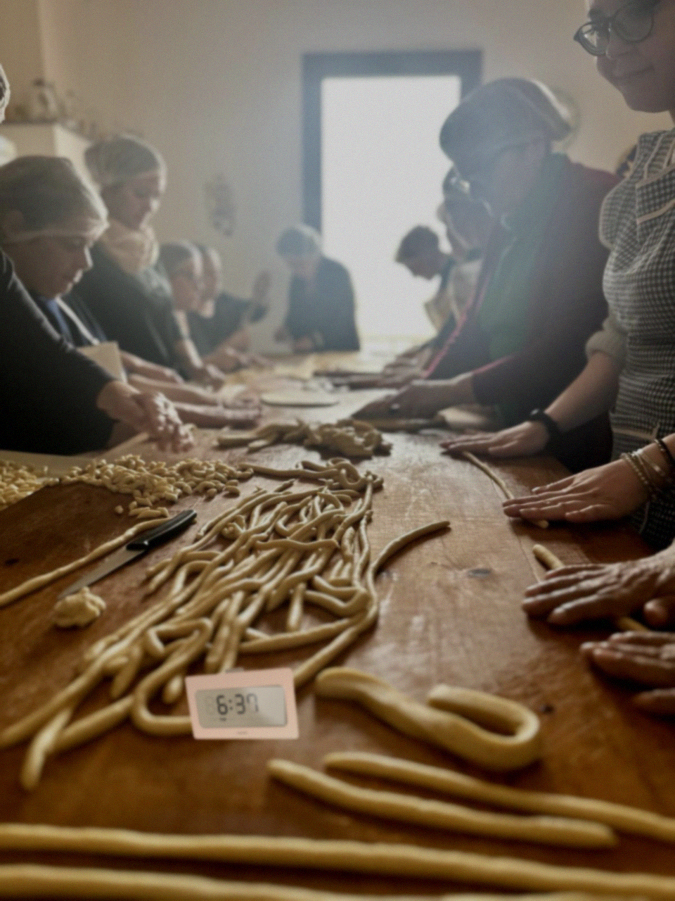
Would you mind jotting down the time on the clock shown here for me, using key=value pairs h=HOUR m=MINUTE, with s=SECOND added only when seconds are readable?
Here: h=6 m=37
